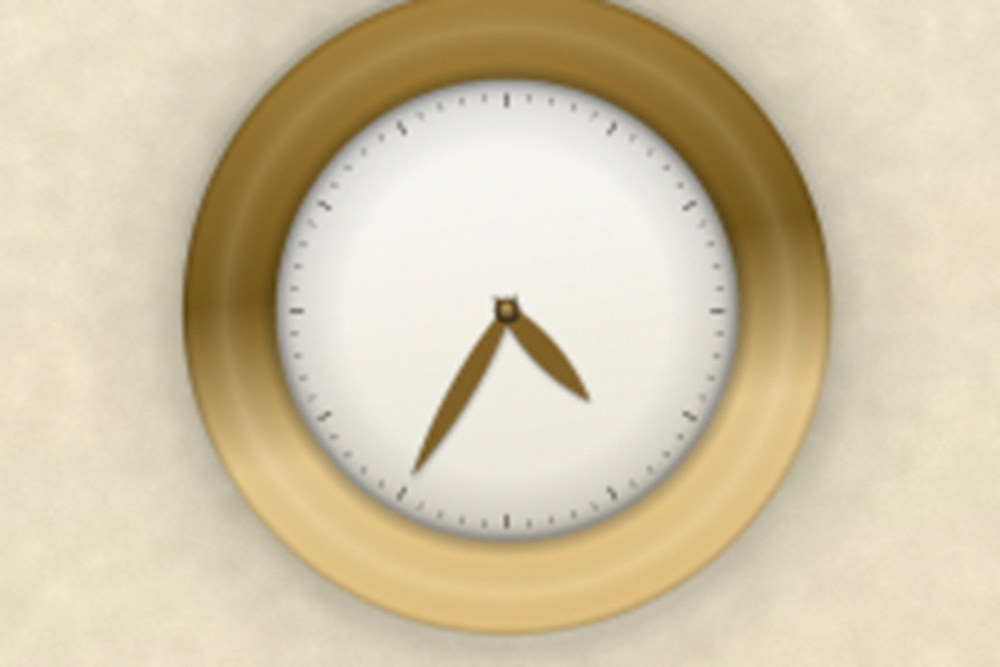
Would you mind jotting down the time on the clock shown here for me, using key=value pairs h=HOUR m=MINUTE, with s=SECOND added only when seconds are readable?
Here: h=4 m=35
